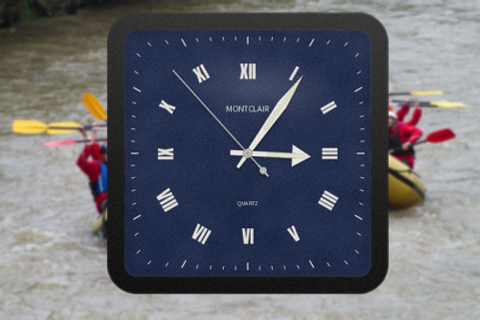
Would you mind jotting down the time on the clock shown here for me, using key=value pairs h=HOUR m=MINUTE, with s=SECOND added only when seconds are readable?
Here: h=3 m=5 s=53
